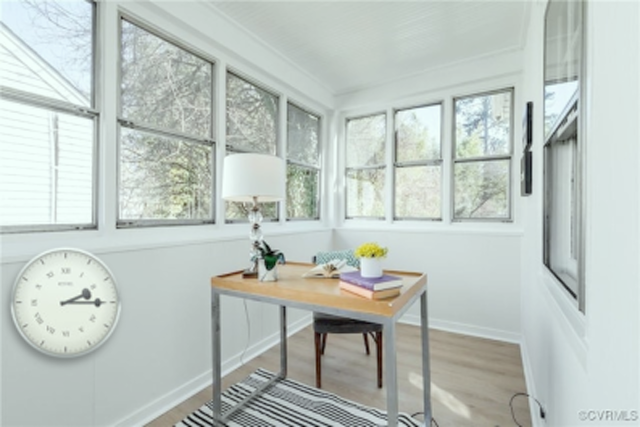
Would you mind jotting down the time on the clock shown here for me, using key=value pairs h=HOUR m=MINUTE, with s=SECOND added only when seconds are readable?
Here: h=2 m=15
